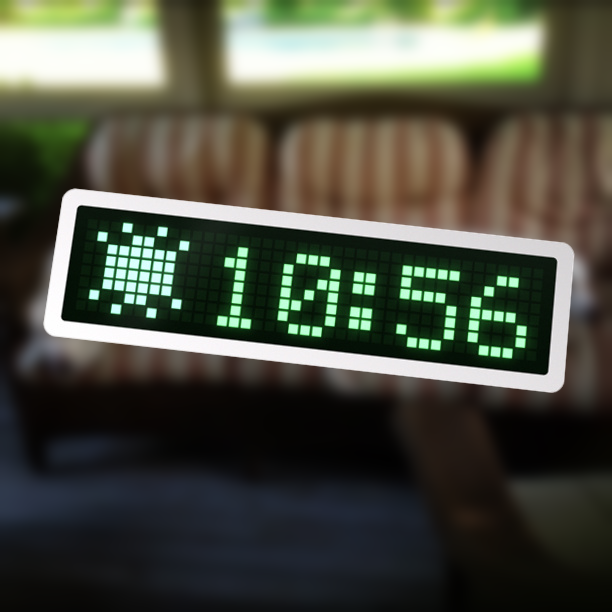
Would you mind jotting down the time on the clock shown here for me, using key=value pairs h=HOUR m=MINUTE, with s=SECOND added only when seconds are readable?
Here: h=10 m=56
